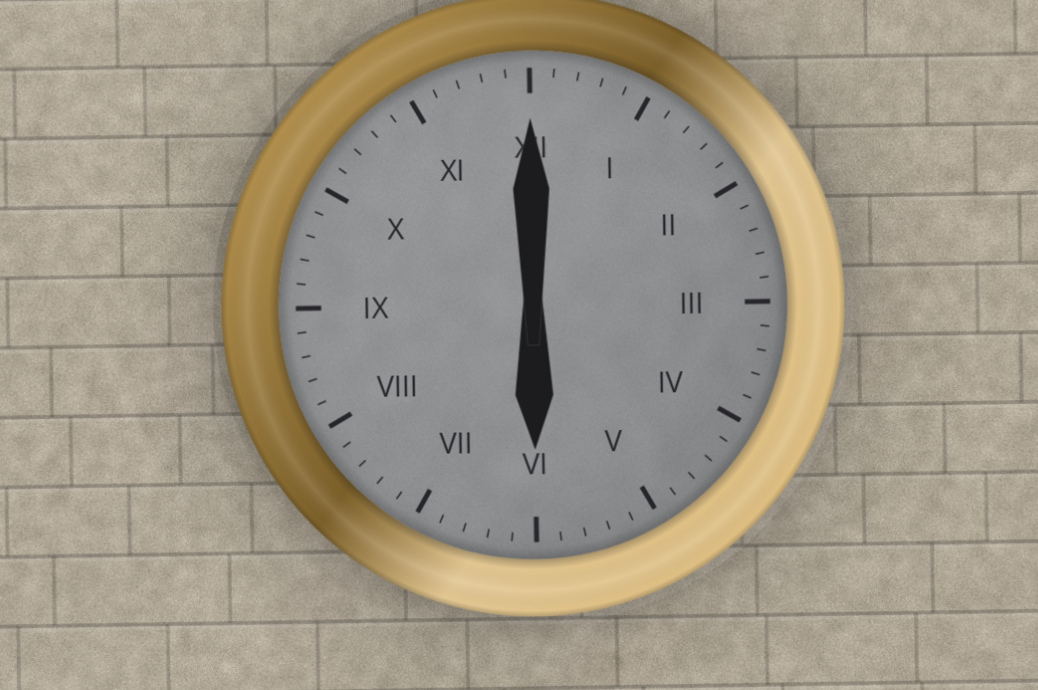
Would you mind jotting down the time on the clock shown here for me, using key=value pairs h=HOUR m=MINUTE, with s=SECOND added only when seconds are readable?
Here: h=6 m=0
